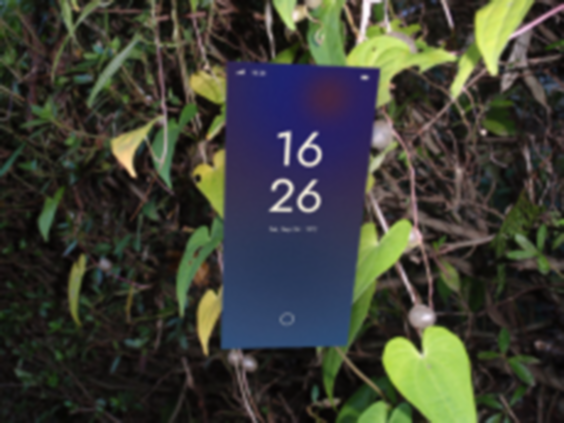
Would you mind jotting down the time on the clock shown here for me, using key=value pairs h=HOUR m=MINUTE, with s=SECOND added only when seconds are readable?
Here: h=16 m=26
